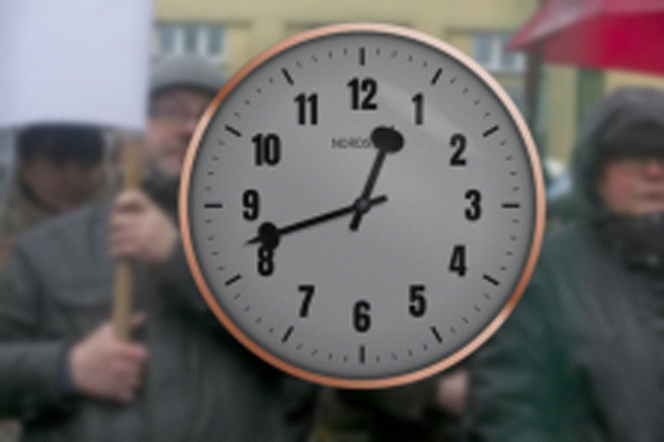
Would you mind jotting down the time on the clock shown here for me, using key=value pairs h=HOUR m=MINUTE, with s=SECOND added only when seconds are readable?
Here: h=12 m=42
